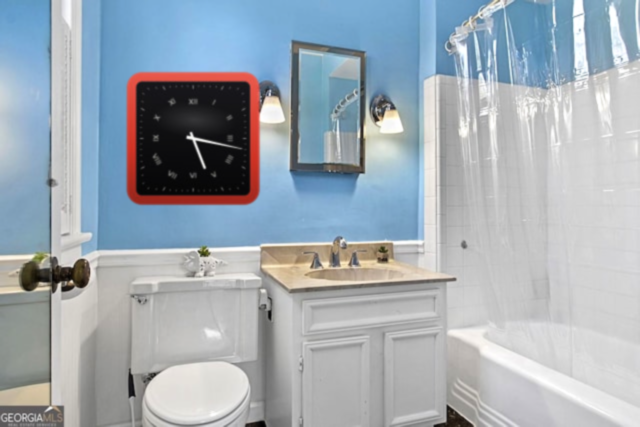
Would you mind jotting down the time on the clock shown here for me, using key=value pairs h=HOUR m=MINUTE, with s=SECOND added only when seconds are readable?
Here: h=5 m=17
